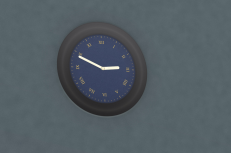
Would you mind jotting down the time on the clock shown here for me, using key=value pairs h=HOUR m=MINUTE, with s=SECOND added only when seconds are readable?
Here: h=2 m=49
